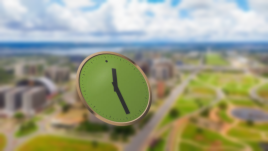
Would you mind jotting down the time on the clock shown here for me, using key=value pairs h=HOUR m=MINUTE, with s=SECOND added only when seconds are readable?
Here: h=12 m=29
